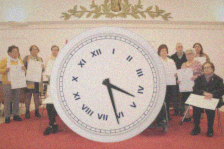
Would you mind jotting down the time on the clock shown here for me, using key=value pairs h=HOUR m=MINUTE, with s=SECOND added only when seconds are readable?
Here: h=4 m=31
